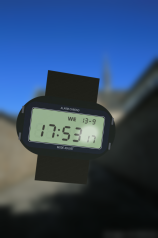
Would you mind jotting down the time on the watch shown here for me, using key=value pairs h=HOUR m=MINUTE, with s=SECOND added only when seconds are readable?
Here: h=17 m=53 s=17
